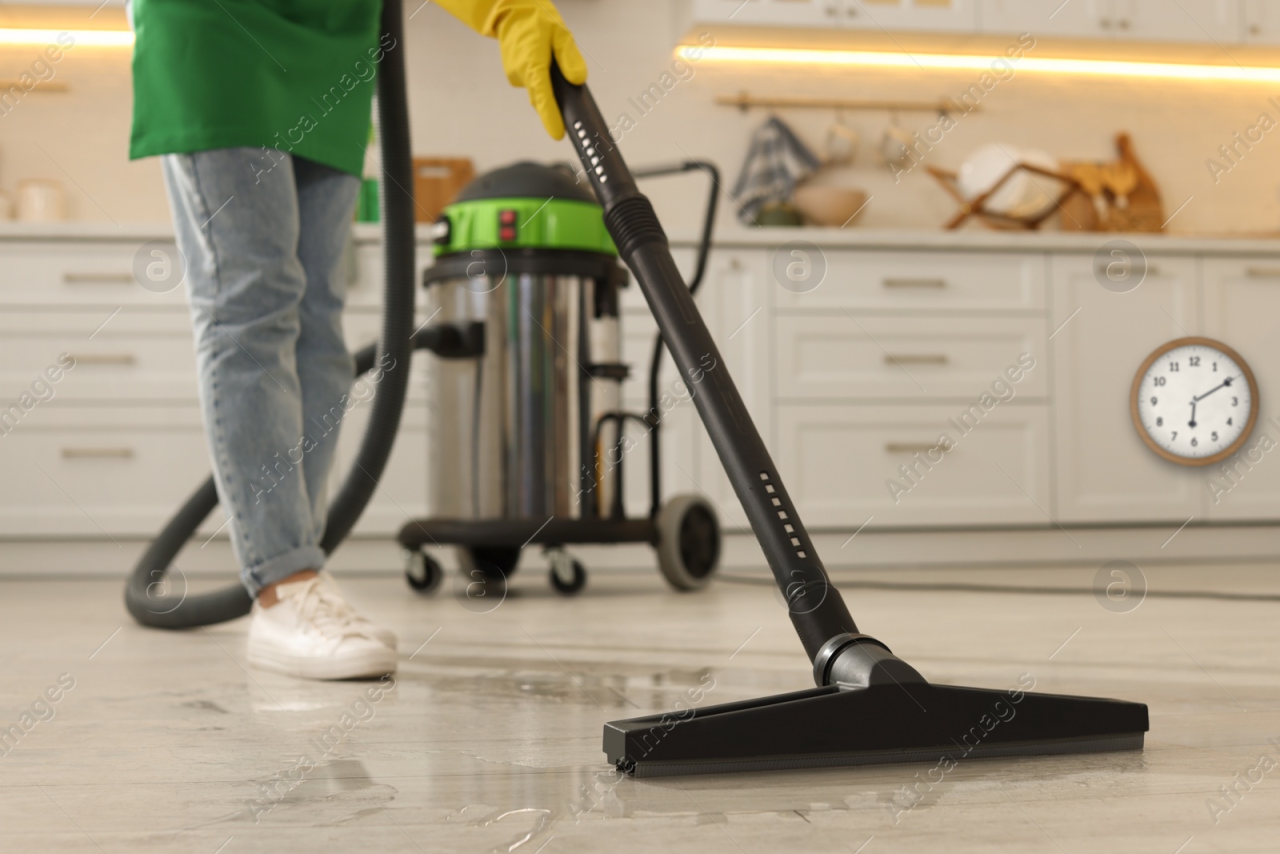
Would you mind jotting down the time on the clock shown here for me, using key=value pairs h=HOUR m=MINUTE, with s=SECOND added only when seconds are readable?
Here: h=6 m=10
